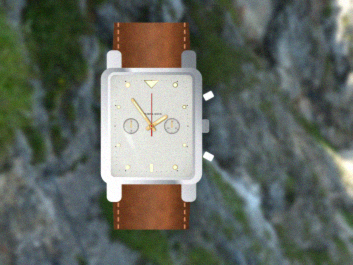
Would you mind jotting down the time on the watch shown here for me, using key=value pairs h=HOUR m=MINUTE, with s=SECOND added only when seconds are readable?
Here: h=1 m=54
